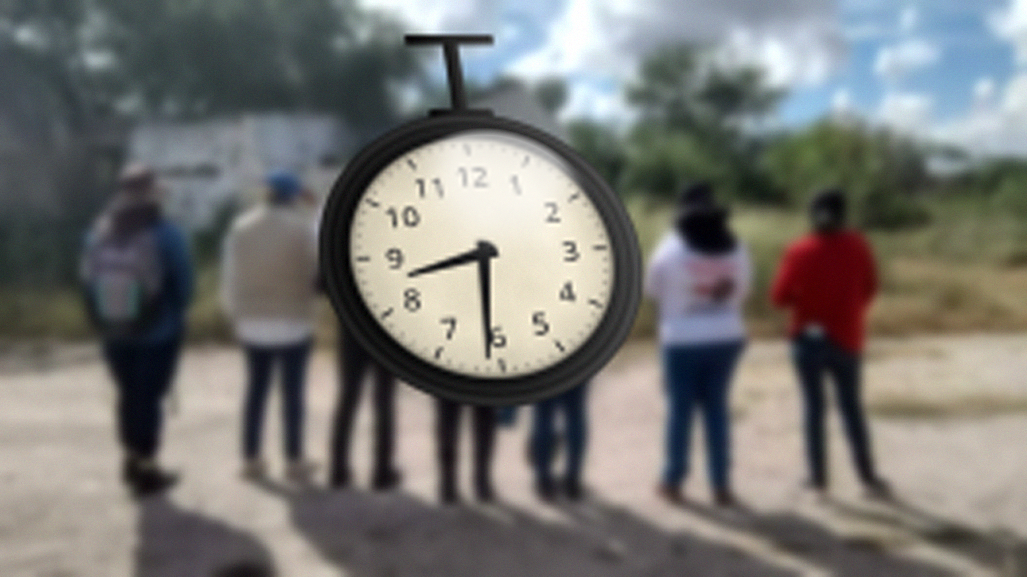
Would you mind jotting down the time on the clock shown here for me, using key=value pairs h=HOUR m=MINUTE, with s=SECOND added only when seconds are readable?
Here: h=8 m=31
